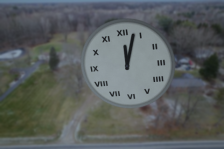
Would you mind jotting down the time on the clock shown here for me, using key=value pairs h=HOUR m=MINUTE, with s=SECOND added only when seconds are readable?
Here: h=12 m=3
